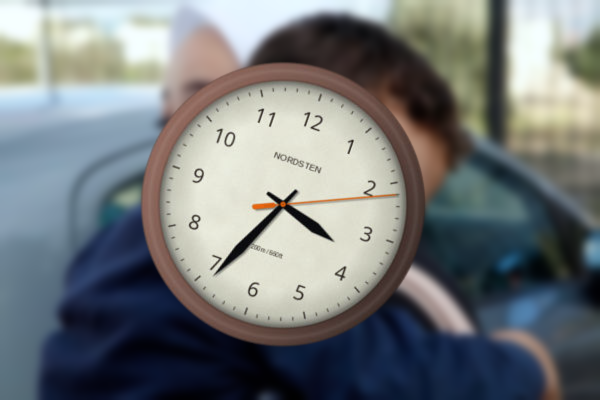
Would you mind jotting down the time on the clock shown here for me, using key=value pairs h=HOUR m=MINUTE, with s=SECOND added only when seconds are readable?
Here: h=3 m=34 s=11
